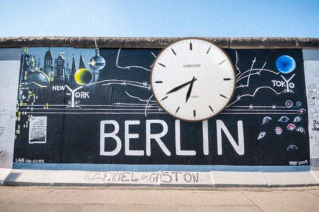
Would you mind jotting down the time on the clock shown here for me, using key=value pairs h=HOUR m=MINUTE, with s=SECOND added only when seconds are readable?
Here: h=6 m=41
